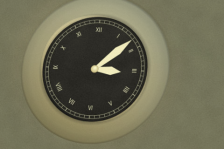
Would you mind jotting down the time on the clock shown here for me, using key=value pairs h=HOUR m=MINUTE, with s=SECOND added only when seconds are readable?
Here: h=3 m=8
